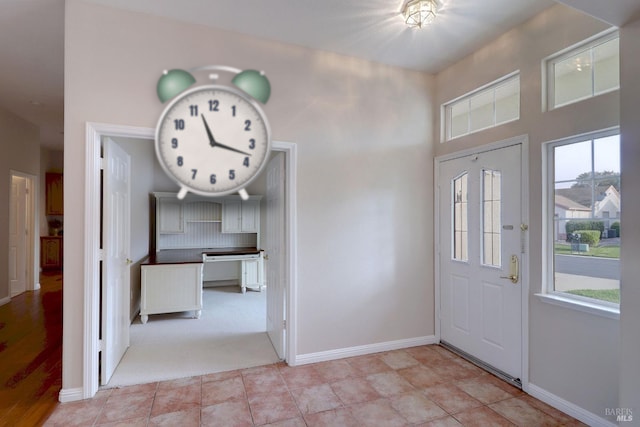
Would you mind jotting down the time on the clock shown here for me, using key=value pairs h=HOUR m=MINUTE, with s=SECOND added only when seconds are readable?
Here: h=11 m=18
